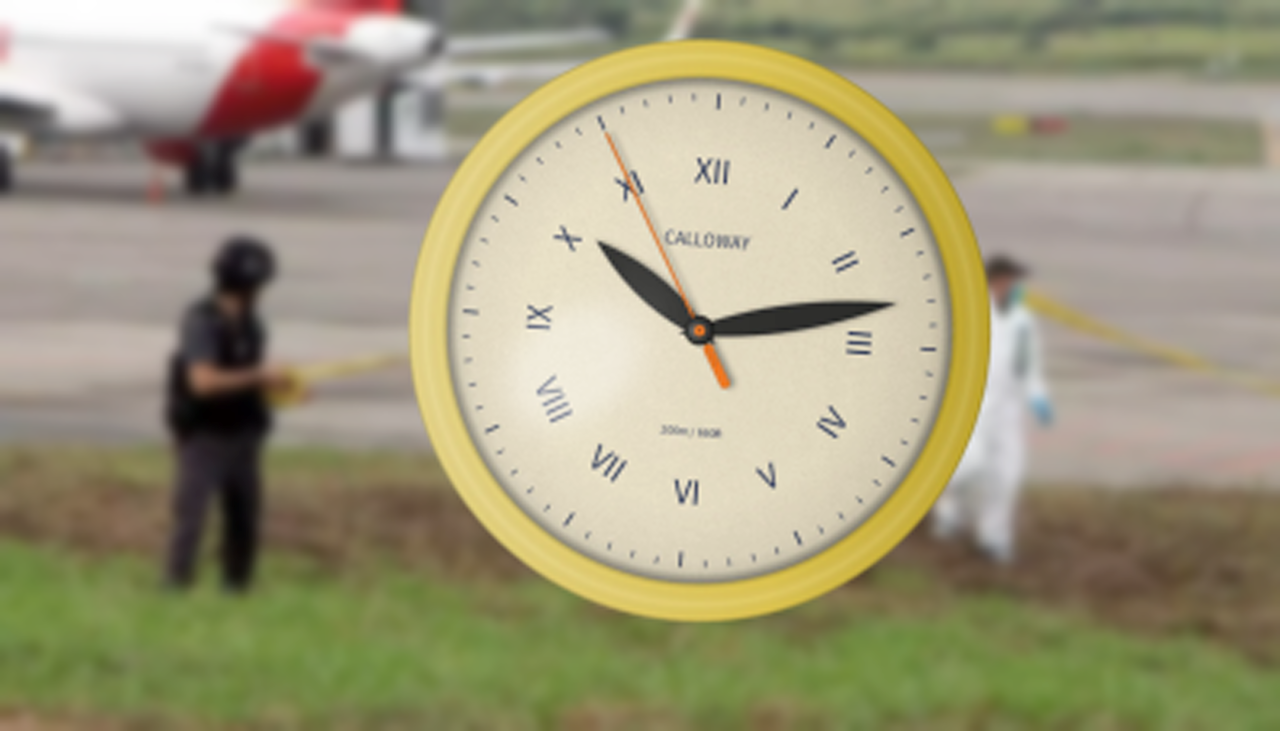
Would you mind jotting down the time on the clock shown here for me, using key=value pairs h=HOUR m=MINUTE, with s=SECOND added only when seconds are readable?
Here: h=10 m=12 s=55
